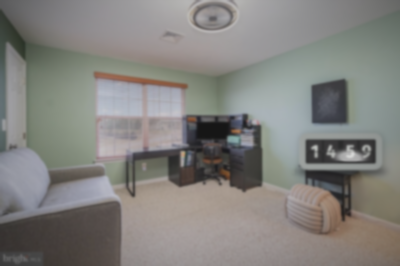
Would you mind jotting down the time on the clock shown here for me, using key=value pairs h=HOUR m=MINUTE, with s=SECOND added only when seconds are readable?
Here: h=14 m=59
